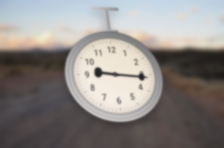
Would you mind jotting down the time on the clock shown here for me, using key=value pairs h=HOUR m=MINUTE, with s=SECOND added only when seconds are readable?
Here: h=9 m=16
